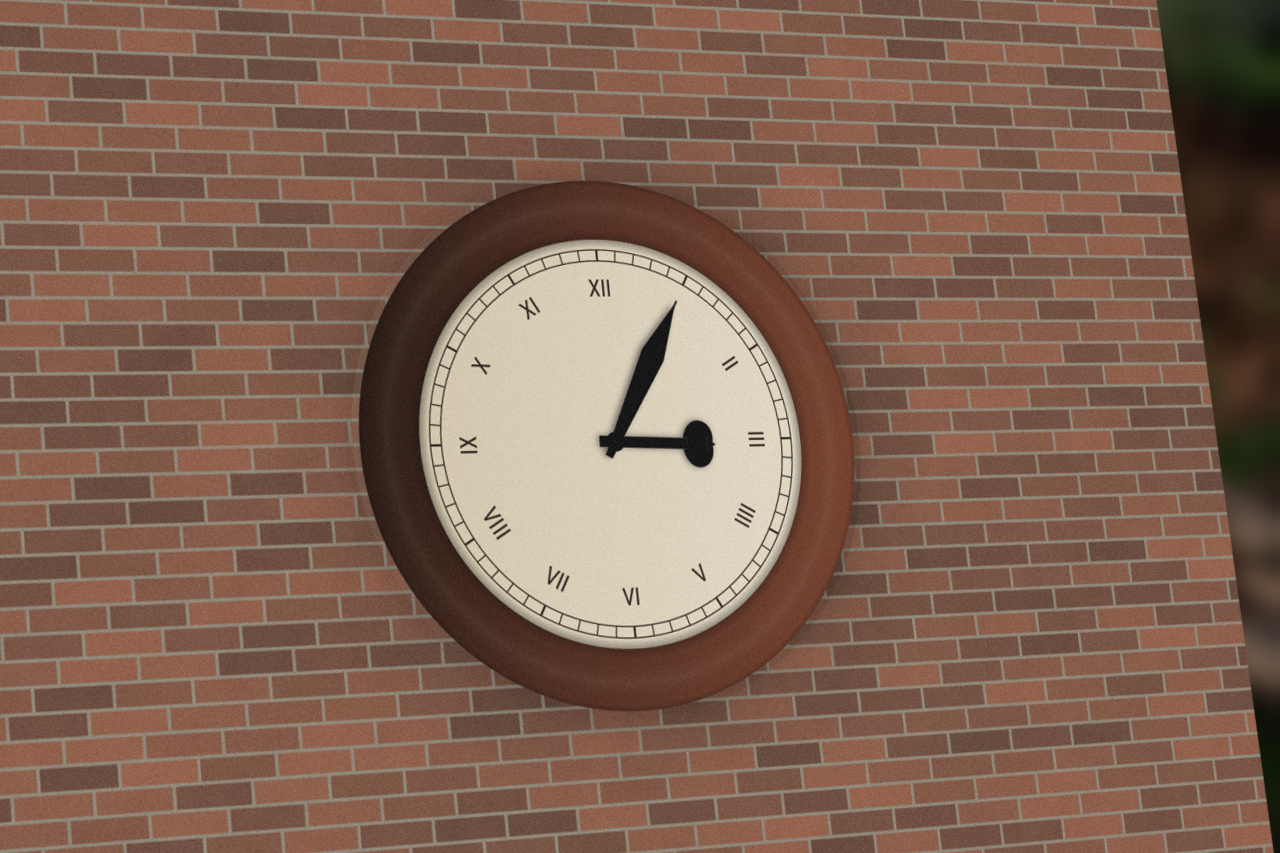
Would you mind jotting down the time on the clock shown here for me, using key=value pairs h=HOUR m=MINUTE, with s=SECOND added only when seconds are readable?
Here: h=3 m=5
